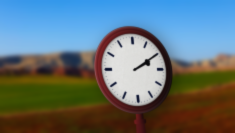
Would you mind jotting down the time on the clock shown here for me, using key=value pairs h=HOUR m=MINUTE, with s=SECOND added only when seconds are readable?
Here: h=2 m=10
